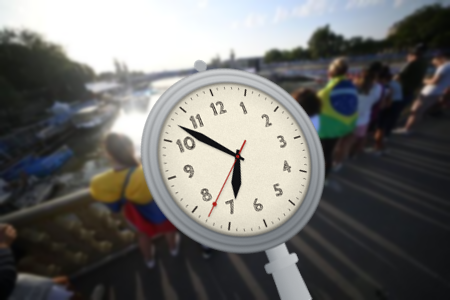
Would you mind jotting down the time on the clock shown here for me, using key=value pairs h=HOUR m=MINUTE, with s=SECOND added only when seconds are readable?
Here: h=6 m=52 s=38
